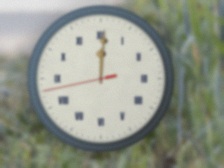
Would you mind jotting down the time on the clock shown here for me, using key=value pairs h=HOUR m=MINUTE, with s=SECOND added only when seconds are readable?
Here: h=12 m=0 s=43
